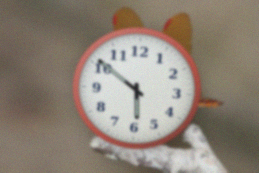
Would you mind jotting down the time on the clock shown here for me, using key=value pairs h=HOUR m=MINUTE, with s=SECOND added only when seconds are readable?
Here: h=5 m=51
